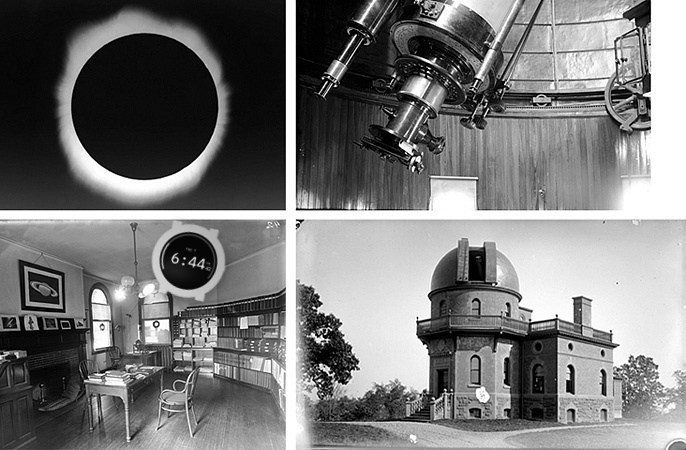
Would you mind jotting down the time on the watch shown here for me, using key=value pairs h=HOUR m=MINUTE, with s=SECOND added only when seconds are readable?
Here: h=6 m=44
